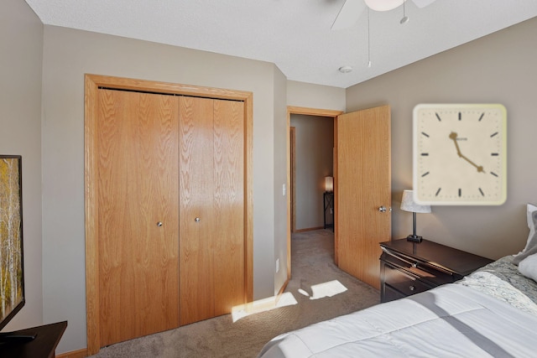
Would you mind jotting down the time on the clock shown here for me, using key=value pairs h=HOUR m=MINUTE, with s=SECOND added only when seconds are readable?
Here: h=11 m=21
